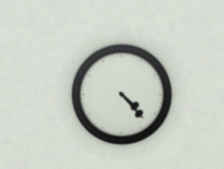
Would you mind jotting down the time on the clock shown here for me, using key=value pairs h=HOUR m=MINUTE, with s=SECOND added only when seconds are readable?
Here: h=4 m=23
